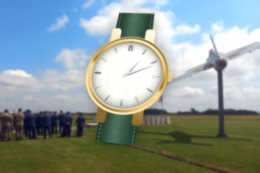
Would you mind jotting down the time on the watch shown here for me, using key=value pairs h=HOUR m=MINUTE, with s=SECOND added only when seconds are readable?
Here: h=1 m=11
